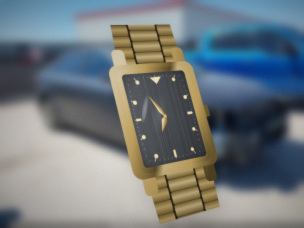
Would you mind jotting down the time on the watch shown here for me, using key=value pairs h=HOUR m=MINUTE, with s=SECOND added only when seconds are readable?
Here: h=6 m=55
